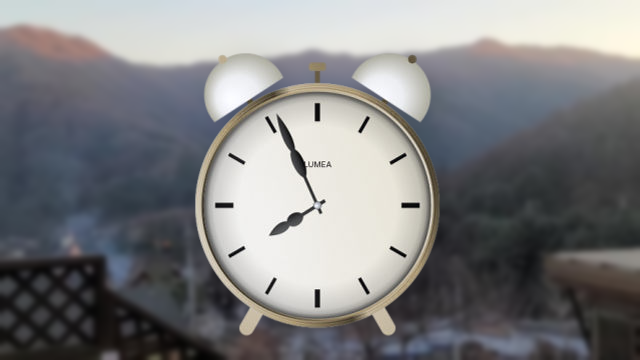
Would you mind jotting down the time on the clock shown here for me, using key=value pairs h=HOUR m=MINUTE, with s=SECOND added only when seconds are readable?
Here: h=7 m=56
